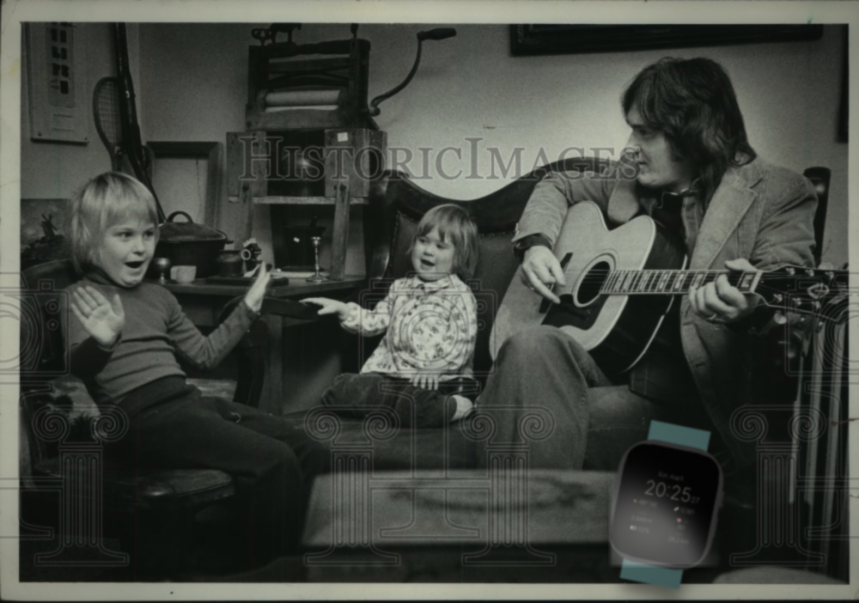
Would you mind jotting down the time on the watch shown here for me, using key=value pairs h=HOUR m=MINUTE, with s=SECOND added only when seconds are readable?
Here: h=20 m=25
